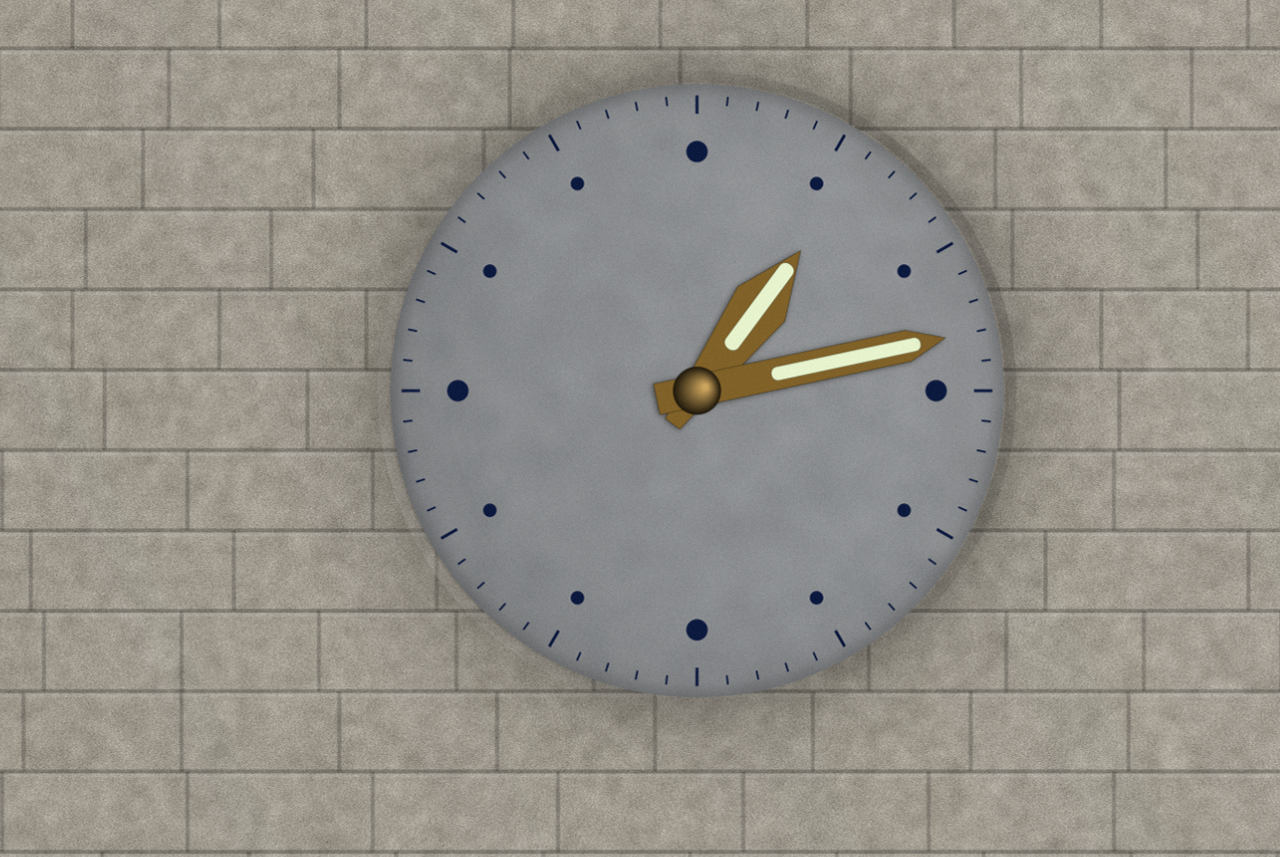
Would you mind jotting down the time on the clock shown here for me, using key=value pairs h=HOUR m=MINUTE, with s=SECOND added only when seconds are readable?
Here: h=1 m=13
